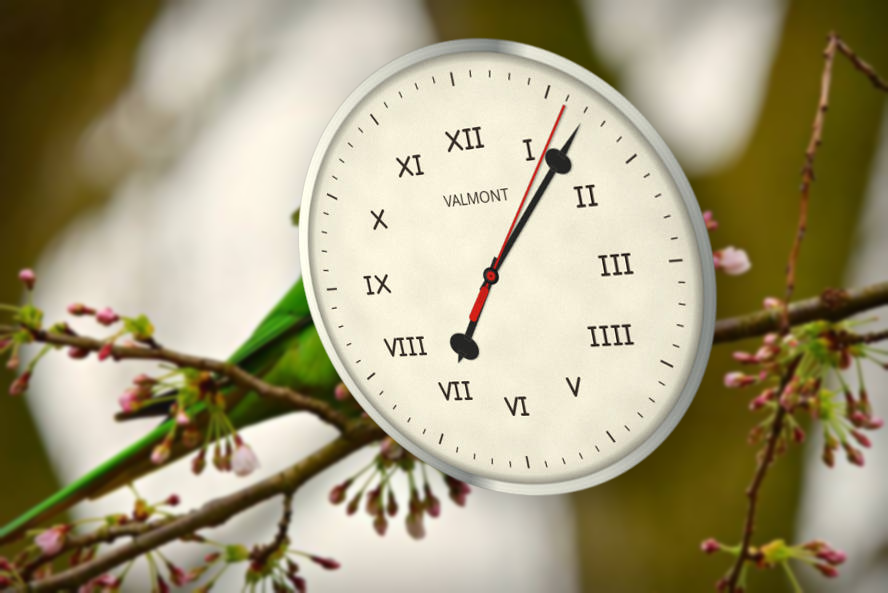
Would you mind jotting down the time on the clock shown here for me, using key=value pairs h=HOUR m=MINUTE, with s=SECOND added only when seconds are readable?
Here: h=7 m=7 s=6
